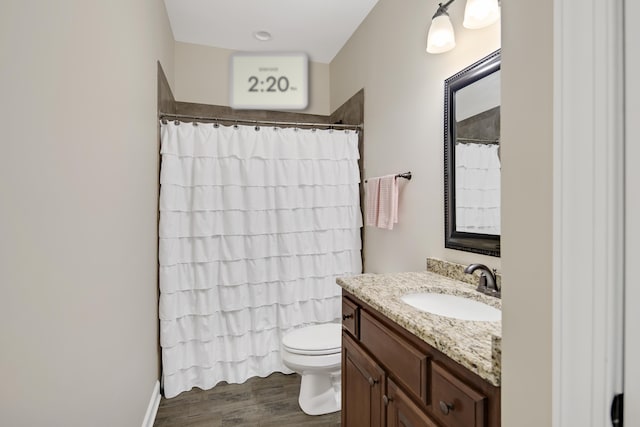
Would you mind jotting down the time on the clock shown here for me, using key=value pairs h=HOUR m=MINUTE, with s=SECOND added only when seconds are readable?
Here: h=2 m=20
